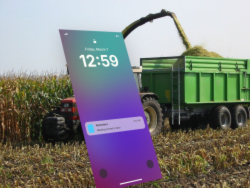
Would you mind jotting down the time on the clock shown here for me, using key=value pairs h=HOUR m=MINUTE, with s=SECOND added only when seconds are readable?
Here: h=12 m=59
